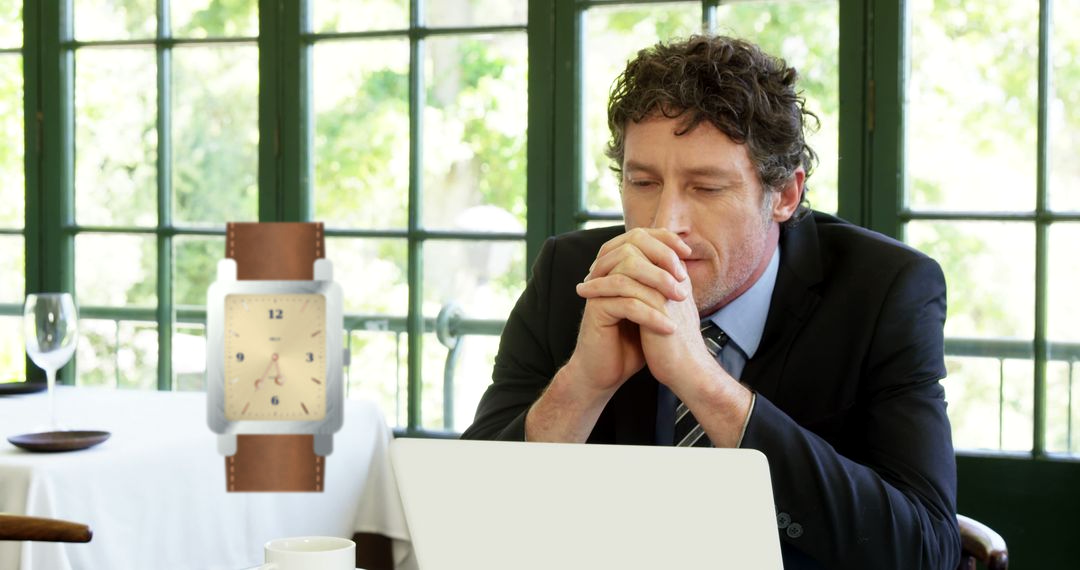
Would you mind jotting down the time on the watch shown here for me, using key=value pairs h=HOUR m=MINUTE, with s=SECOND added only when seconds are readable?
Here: h=5 m=35
